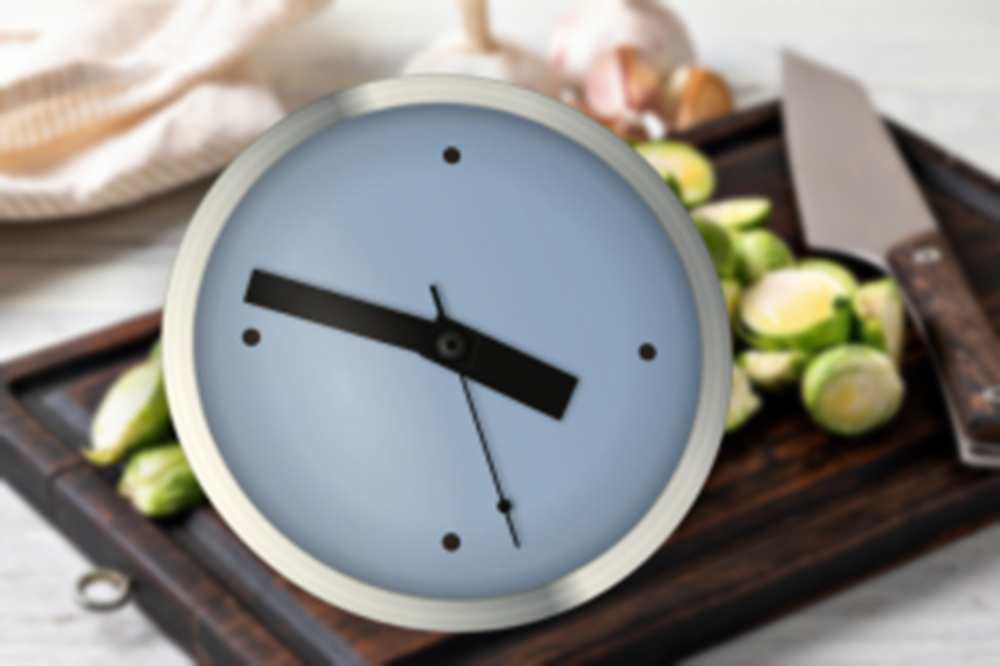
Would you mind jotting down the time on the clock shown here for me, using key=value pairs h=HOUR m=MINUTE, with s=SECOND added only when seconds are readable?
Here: h=3 m=47 s=27
